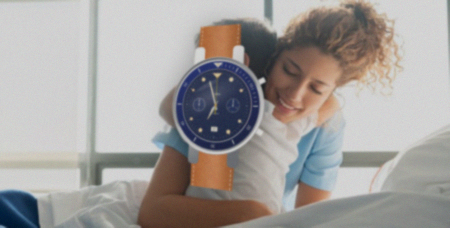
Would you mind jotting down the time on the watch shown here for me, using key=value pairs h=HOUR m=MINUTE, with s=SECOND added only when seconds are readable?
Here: h=6 m=57
